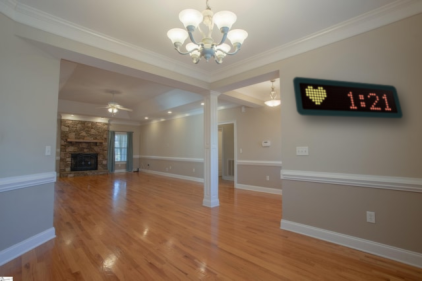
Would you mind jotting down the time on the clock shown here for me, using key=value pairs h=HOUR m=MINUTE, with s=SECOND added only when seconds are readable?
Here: h=1 m=21
